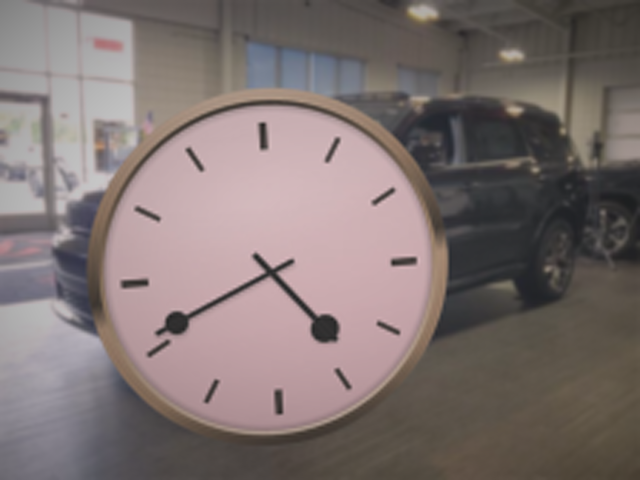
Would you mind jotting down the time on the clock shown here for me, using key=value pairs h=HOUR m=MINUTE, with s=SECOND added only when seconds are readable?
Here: h=4 m=41
